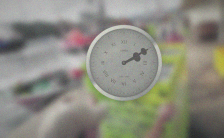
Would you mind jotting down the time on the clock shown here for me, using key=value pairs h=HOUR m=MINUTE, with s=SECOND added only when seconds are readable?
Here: h=2 m=10
